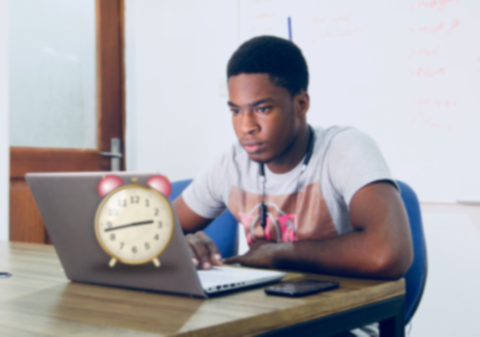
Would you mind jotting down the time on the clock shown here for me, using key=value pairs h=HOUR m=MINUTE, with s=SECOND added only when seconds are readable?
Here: h=2 m=43
